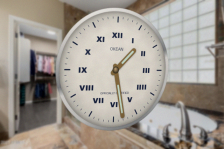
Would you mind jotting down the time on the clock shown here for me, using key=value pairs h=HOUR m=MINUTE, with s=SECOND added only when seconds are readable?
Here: h=1 m=28
